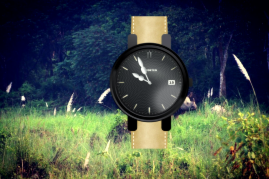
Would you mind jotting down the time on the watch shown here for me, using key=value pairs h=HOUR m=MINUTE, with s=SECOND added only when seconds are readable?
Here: h=9 m=56
